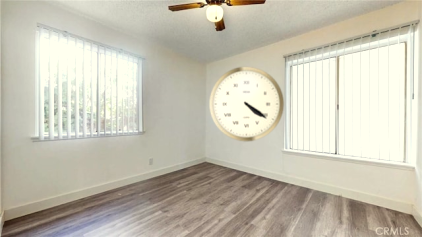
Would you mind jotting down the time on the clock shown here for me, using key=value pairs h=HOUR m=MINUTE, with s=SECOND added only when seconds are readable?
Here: h=4 m=21
